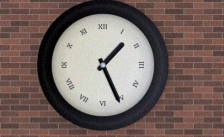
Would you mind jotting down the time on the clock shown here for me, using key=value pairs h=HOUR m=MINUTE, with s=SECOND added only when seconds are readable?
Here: h=1 m=26
